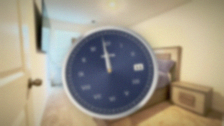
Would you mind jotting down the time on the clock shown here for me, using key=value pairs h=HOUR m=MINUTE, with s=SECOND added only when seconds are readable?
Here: h=11 m=59
